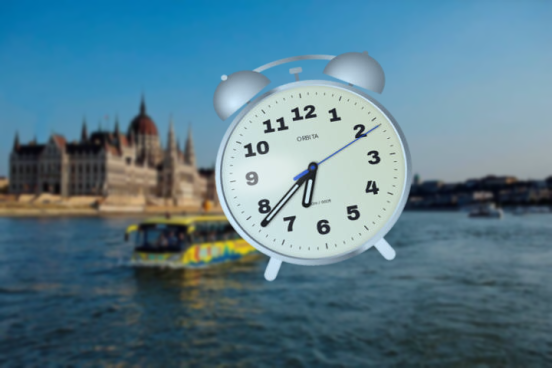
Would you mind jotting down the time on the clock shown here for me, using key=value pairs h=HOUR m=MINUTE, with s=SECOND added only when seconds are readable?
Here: h=6 m=38 s=11
